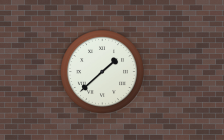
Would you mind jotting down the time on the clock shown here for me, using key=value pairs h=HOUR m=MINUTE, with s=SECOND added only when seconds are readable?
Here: h=1 m=38
